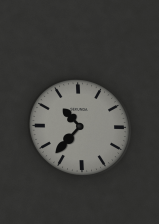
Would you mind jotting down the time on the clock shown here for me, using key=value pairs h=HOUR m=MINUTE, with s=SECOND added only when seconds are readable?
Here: h=10 m=37
